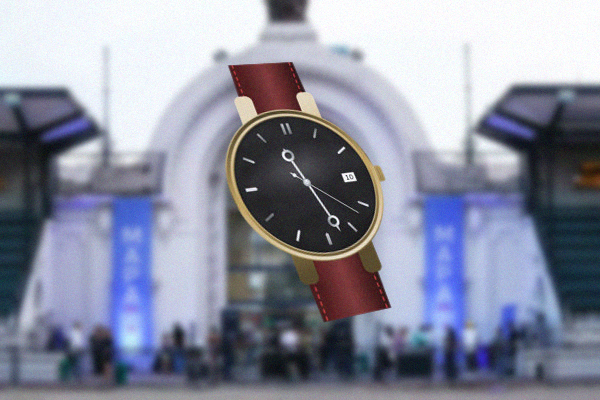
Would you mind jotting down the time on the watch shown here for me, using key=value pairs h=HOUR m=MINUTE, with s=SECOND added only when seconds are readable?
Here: h=11 m=27 s=22
